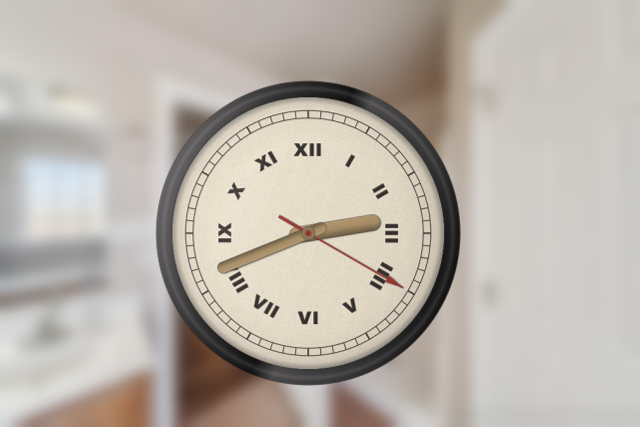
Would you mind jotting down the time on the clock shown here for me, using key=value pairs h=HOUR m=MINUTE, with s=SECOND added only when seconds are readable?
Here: h=2 m=41 s=20
